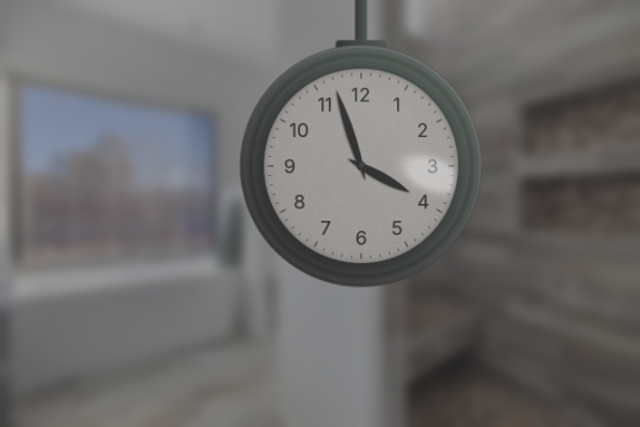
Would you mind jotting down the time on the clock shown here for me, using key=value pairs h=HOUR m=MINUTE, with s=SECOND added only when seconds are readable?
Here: h=3 m=57
